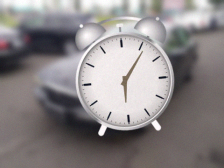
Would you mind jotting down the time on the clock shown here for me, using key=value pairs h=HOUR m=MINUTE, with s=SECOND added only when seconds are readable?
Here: h=6 m=6
